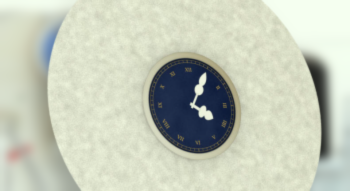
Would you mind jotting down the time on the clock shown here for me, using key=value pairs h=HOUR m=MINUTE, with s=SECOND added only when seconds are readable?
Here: h=4 m=5
